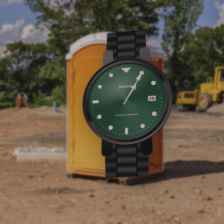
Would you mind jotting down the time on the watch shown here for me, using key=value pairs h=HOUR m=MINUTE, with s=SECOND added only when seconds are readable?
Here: h=1 m=5
